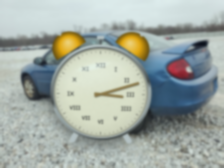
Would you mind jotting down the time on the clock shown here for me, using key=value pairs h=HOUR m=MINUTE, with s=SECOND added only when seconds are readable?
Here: h=3 m=12
